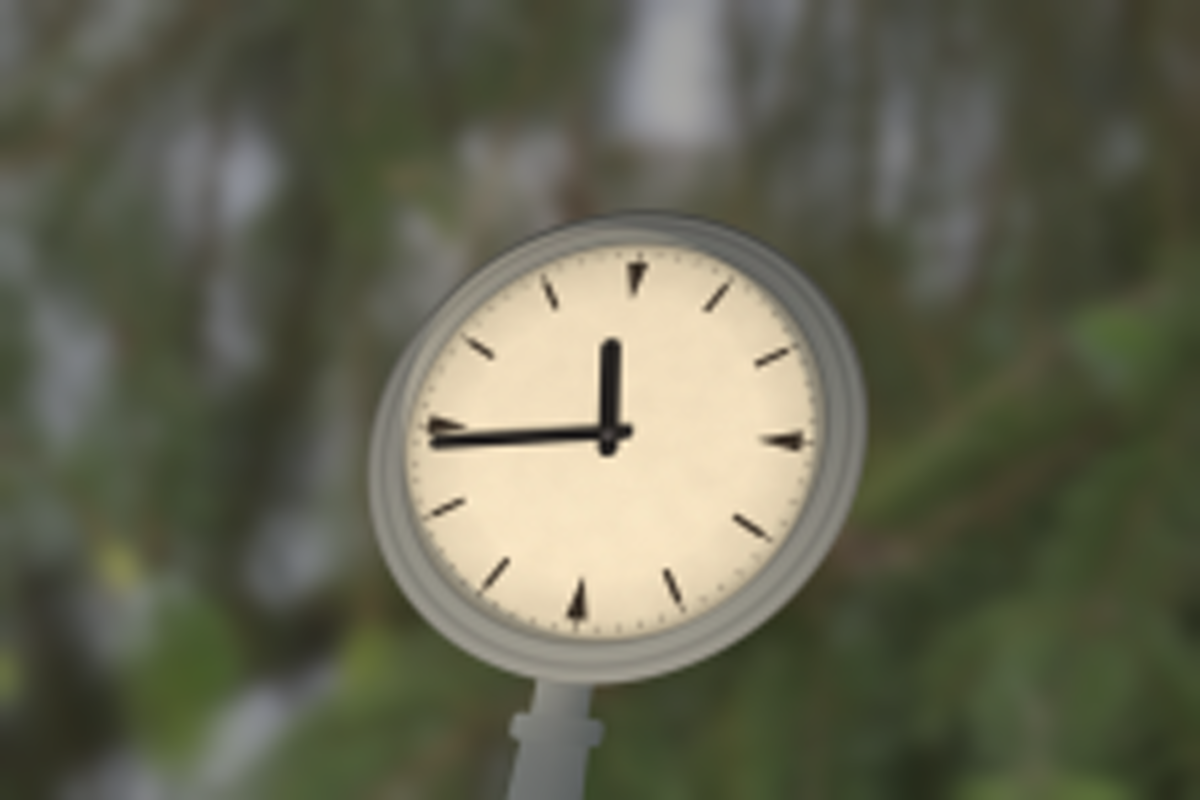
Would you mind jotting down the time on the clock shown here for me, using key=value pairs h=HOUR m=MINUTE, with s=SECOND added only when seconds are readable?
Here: h=11 m=44
